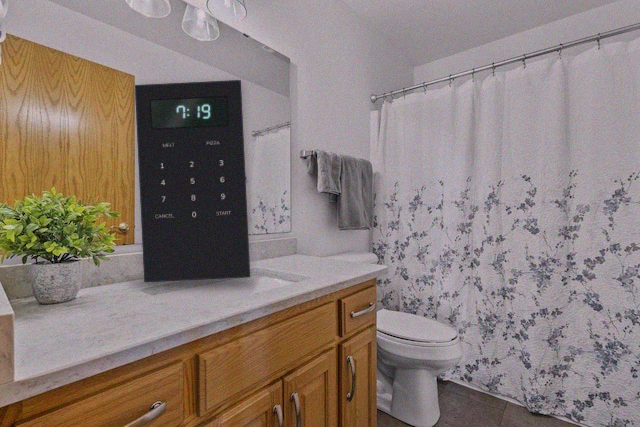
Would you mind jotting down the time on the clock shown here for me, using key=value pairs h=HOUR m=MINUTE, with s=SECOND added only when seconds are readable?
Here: h=7 m=19
